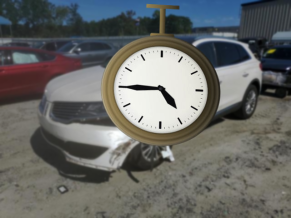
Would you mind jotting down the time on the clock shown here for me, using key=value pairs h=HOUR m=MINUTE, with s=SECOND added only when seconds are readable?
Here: h=4 m=45
